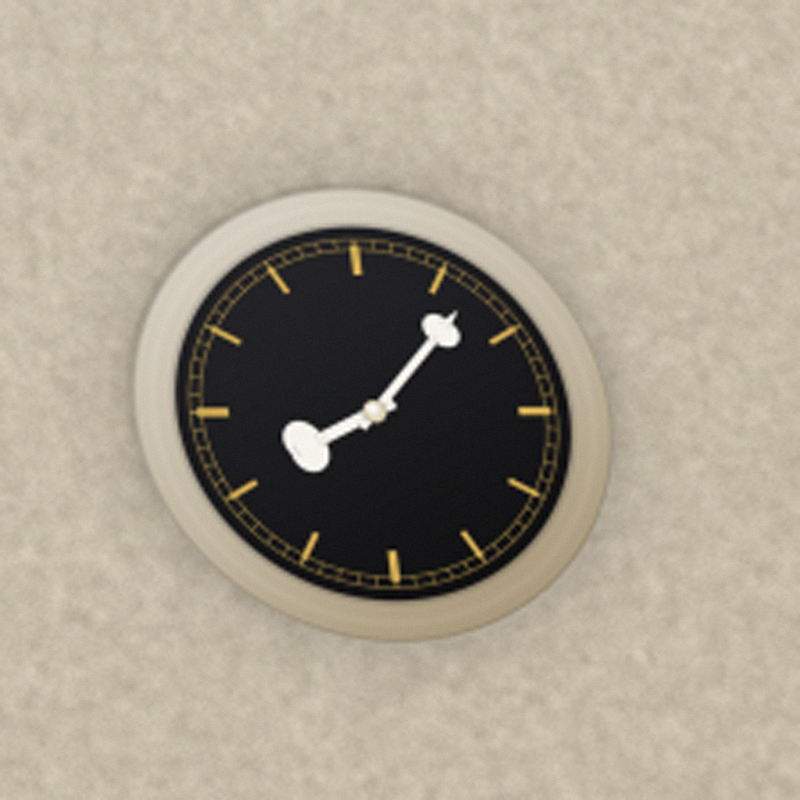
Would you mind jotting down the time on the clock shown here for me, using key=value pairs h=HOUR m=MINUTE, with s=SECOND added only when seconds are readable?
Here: h=8 m=7
